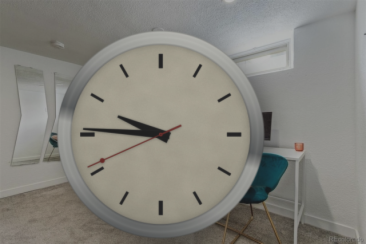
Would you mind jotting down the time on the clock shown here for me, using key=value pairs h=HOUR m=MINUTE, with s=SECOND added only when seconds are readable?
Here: h=9 m=45 s=41
